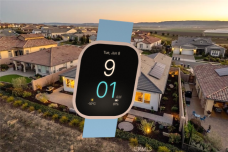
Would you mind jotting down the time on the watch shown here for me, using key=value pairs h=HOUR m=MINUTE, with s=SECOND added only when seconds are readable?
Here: h=9 m=1
